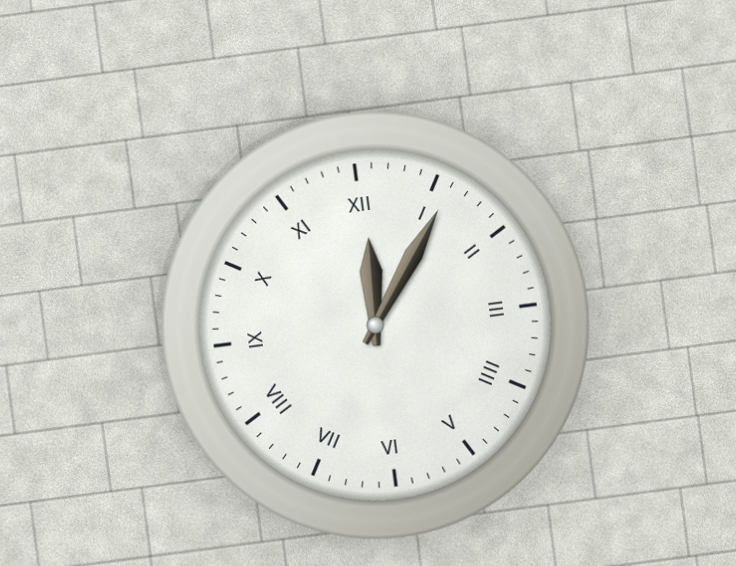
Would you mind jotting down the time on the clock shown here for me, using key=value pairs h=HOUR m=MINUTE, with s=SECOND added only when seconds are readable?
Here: h=12 m=6
